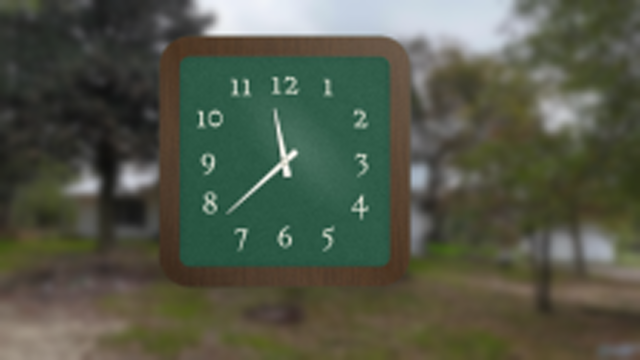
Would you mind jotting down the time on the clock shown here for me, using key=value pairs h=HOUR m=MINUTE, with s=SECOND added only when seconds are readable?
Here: h=11 m=38
